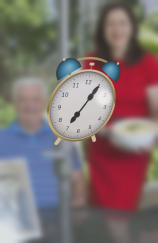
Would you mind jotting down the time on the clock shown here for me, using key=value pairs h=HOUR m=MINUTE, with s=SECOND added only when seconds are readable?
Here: h=7 m=5
